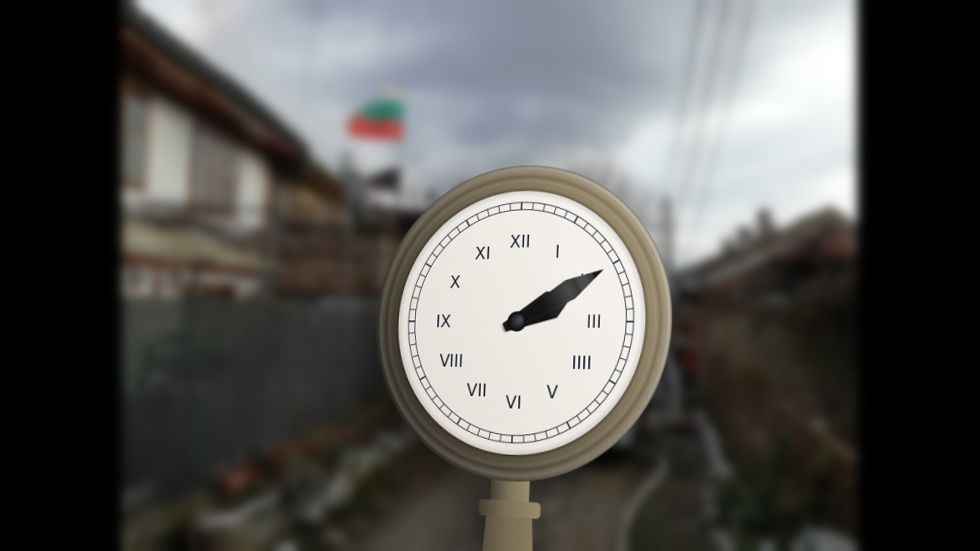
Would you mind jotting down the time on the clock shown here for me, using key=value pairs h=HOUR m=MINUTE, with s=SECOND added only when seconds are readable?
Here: h=2 m=10
